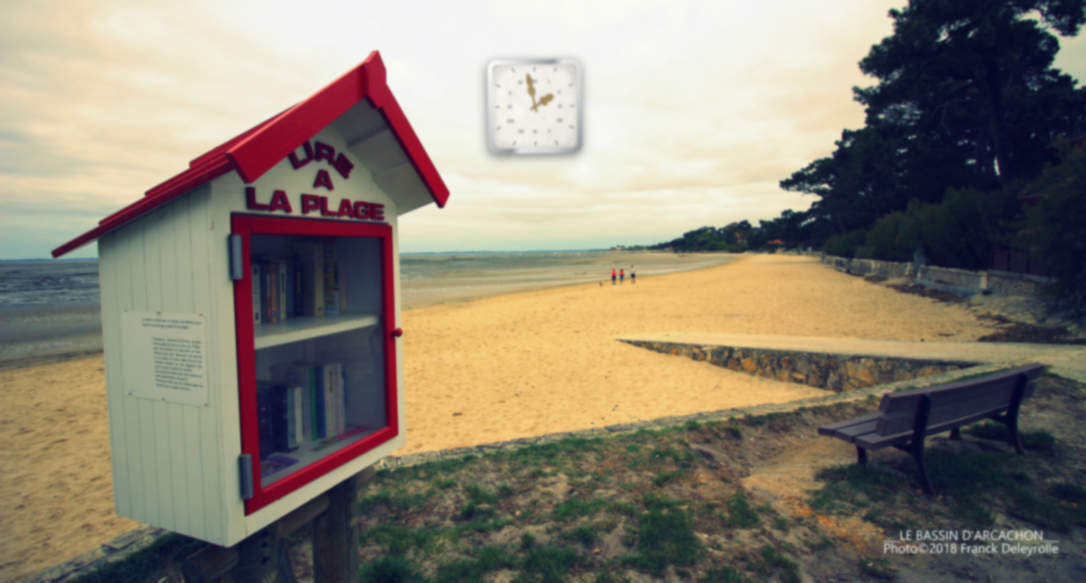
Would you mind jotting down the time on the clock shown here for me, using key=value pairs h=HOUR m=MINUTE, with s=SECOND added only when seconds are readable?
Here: h=1 m=58
